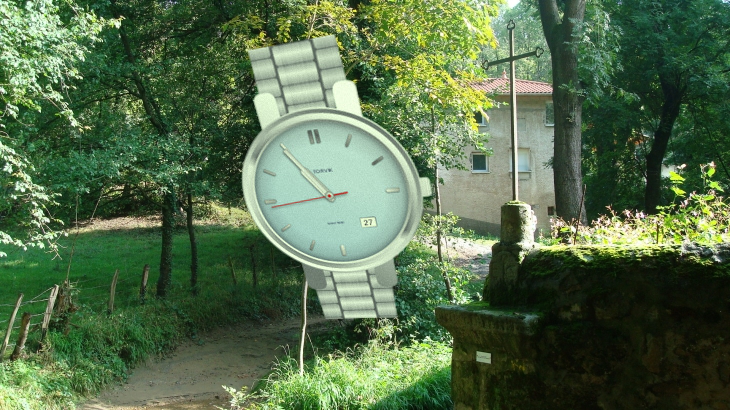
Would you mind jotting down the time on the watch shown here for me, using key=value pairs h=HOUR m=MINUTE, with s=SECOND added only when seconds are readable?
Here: h=10 m=54 s=44
